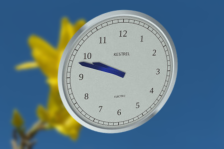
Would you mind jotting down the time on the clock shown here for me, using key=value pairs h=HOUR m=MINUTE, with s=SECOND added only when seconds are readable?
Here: h=9 m=48
